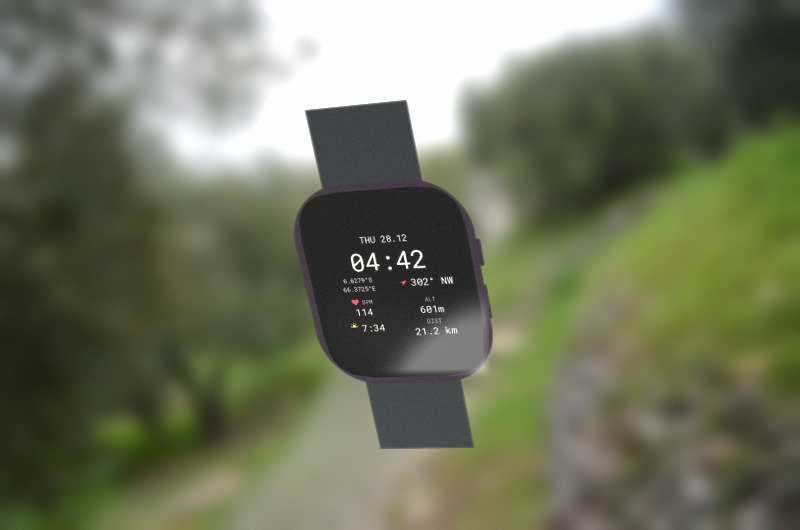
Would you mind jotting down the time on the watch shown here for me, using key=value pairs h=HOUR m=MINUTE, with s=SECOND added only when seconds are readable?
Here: h=4 m=42
